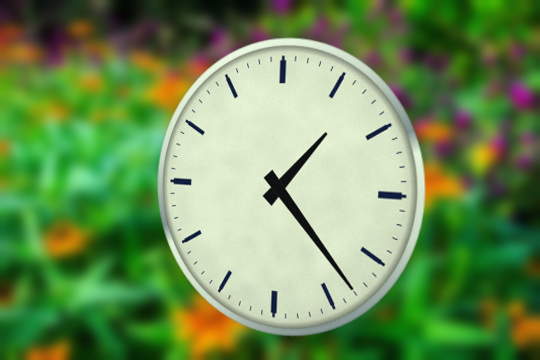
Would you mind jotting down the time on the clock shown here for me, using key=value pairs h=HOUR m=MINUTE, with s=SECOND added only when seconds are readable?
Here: h=1 m=23
